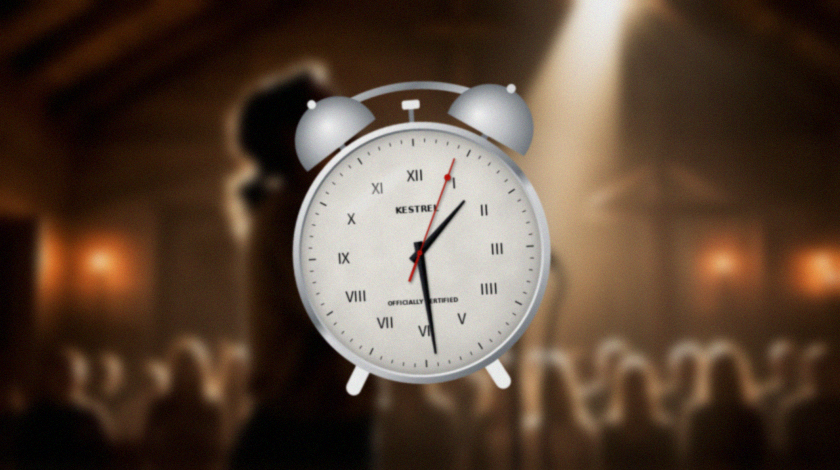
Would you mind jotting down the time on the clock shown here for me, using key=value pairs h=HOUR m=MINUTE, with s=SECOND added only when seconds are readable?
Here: h=1 m=29 s=4
